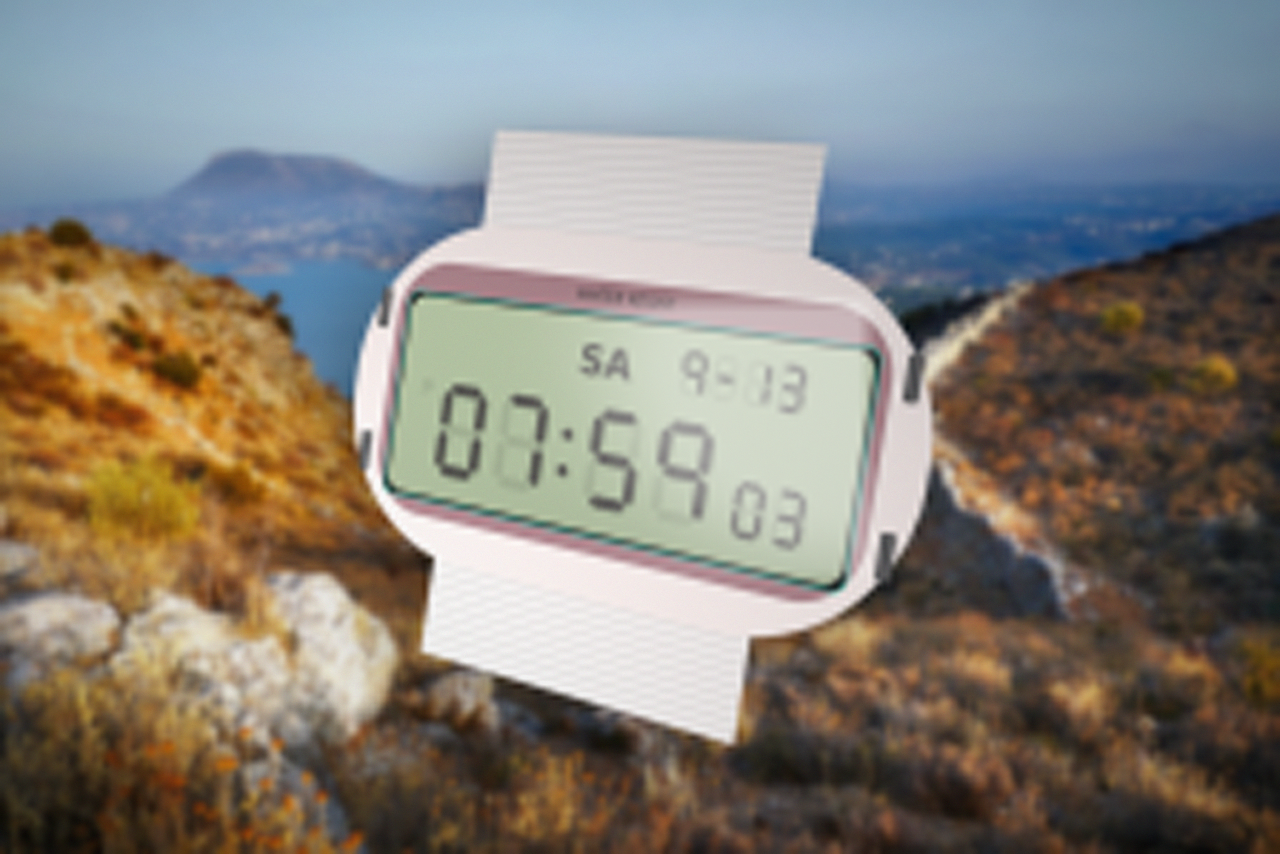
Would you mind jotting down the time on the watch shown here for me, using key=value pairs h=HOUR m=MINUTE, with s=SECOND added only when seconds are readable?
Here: h=7 m=59 s=3
